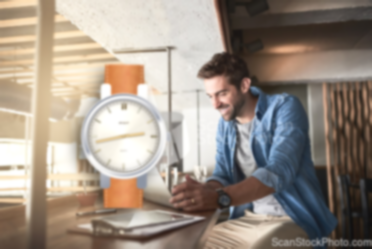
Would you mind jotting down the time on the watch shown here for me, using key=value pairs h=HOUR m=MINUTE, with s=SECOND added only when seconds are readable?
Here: h=2 m=43
